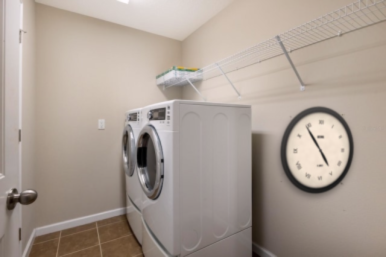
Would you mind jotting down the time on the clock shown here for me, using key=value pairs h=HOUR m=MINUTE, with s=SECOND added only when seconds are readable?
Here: h=4 m=54
